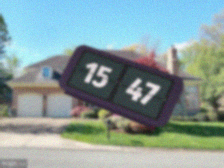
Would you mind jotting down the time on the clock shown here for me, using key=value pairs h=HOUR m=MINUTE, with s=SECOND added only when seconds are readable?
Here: h=15 m=47
